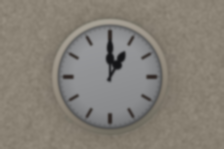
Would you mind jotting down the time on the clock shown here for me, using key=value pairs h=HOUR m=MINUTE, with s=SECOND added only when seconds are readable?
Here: h=1 m=0
